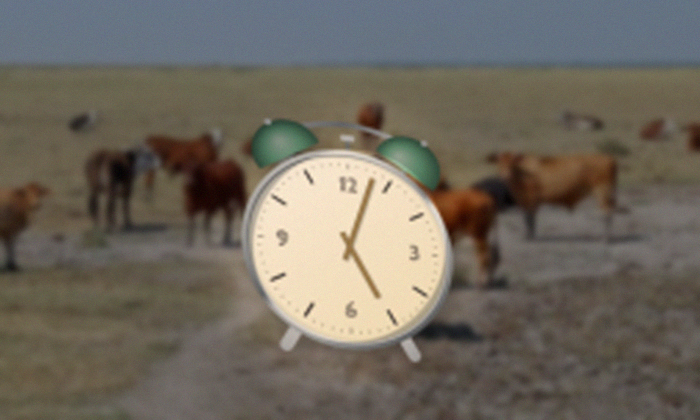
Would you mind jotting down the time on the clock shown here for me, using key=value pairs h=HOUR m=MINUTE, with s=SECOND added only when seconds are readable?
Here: h=5 m=3
